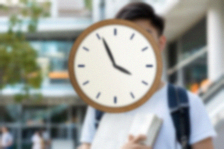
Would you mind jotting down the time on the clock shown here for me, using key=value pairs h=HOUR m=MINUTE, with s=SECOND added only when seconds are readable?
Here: h=3 m=56
